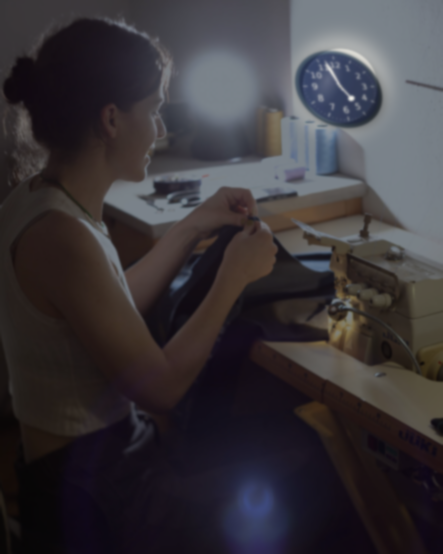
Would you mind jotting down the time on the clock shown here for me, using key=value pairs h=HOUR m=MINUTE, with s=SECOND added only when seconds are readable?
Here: h=4 m=57
